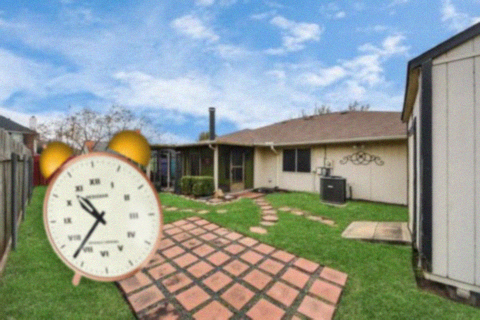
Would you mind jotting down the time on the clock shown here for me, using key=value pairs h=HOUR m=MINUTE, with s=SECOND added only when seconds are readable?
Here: h=10 m=37
